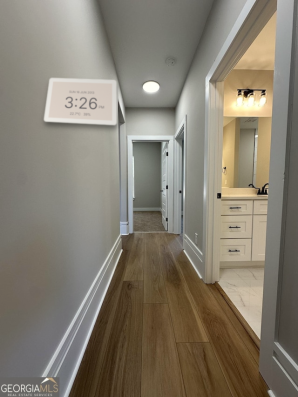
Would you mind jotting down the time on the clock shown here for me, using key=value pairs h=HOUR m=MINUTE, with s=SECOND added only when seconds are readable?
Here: h=3 m=26
